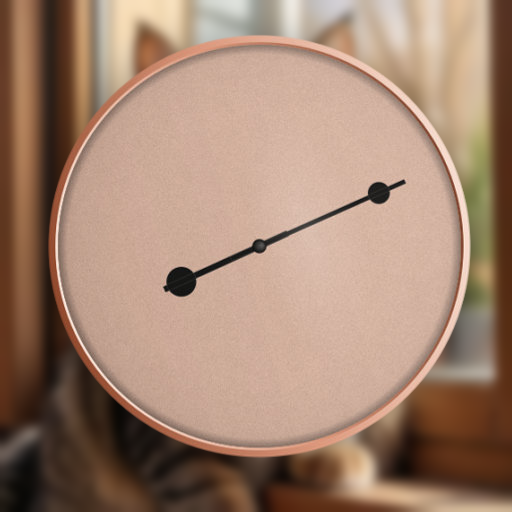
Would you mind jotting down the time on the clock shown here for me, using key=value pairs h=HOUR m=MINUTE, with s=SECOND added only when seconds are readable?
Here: h=8 m=11
